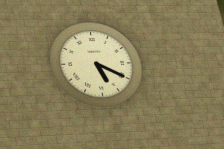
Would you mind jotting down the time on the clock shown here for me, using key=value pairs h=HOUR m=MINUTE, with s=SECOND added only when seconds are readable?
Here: h=5 m=20
